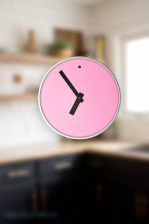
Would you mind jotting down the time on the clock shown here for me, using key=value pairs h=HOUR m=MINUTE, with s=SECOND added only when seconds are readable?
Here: h=6 m=54
